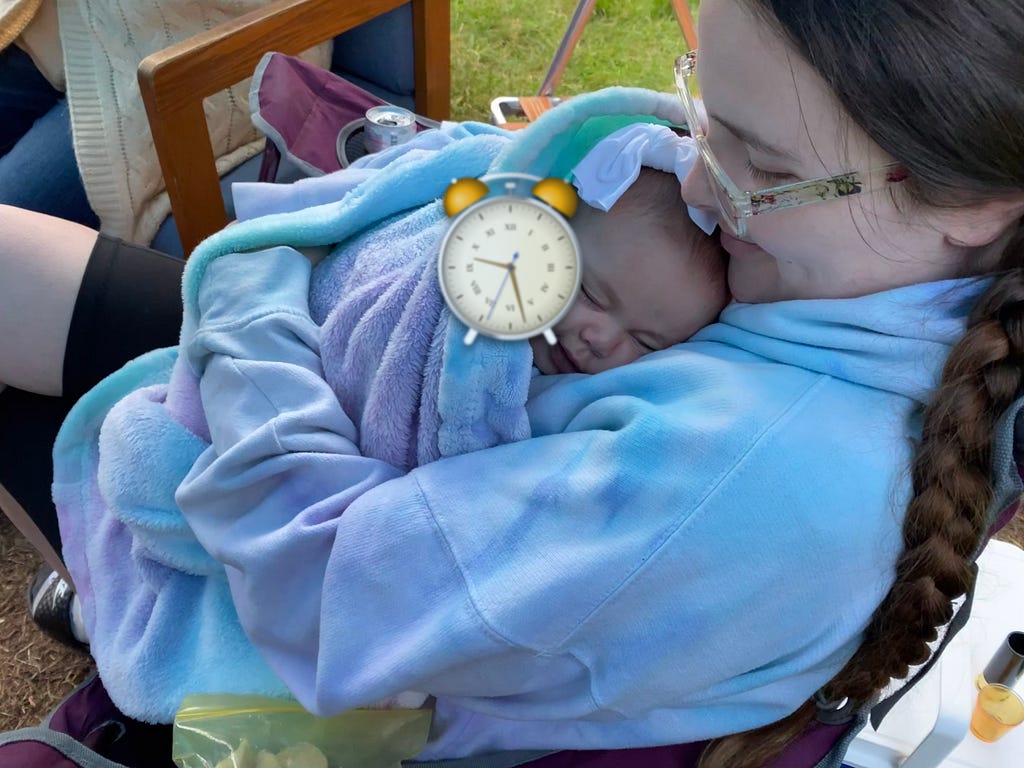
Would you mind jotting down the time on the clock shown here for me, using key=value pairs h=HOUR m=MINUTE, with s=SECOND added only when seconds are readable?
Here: h=9 m=27 s=34
